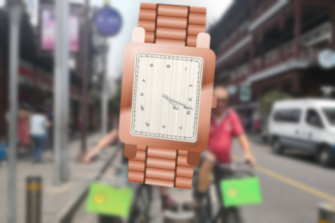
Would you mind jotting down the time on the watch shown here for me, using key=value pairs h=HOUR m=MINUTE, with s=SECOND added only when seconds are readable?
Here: h=4 m=18
